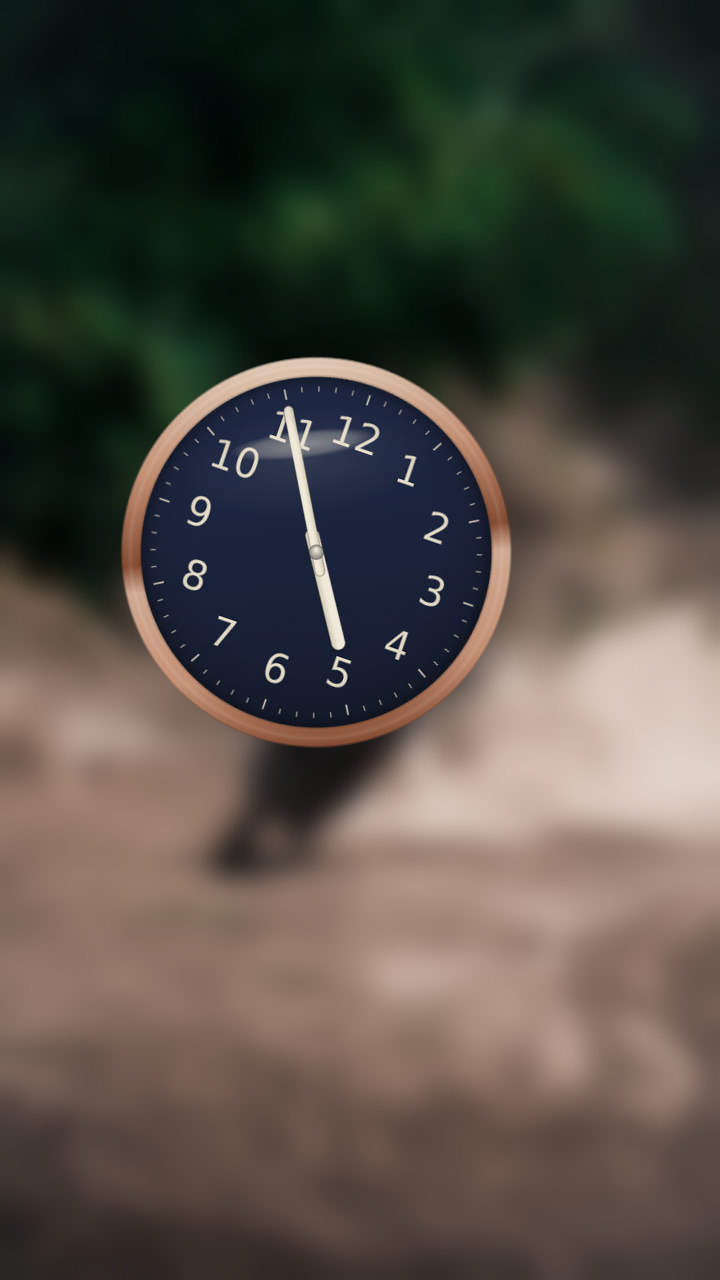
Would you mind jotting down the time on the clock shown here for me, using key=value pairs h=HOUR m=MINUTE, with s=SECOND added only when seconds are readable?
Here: h=4 m=55
